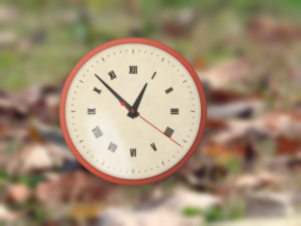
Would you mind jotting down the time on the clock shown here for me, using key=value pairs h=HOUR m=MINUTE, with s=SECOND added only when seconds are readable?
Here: h=12 m=52 s=21
